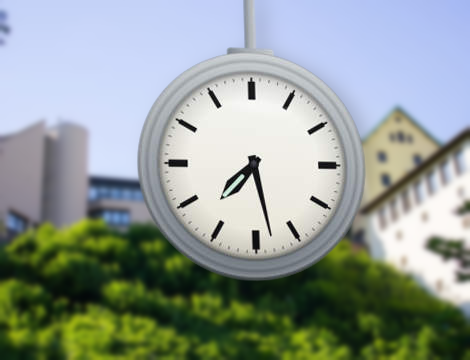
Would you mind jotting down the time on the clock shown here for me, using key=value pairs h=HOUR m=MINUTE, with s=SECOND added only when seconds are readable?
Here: h=7 m=28
